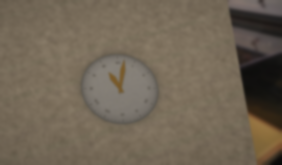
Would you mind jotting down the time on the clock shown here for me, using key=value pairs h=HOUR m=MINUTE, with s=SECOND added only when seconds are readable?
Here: h=11 m=2
